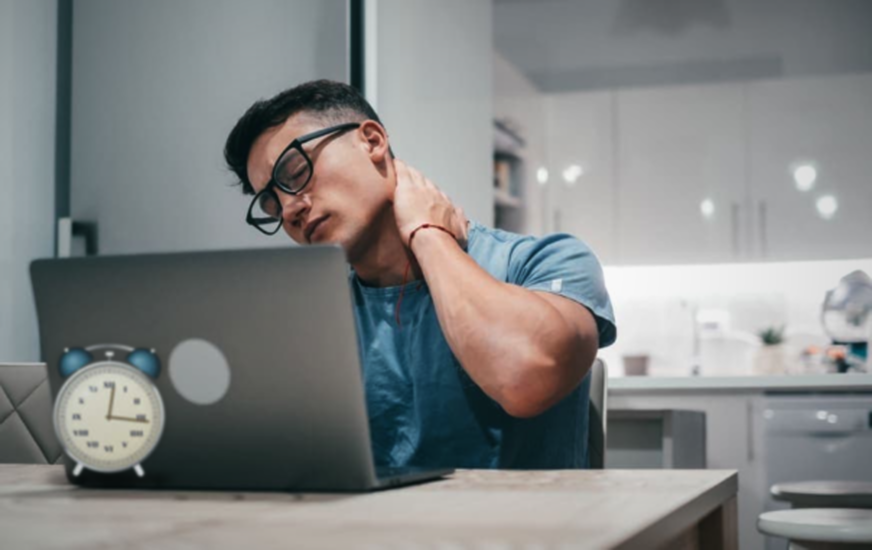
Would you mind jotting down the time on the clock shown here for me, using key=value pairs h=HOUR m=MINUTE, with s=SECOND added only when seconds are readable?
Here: h=12 m=16
